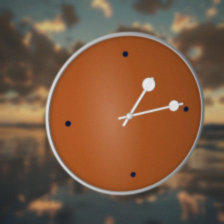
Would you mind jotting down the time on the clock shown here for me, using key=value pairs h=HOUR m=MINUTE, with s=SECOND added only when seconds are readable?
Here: h=1 m=14
